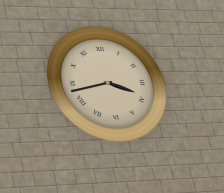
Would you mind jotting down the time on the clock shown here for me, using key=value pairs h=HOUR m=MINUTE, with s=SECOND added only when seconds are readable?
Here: h=3 m=43
